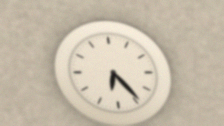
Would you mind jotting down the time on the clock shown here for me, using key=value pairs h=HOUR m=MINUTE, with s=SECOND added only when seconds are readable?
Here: h=6 m=24
